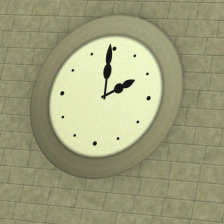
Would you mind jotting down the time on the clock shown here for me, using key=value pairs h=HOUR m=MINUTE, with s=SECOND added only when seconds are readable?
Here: h=1 m=59
